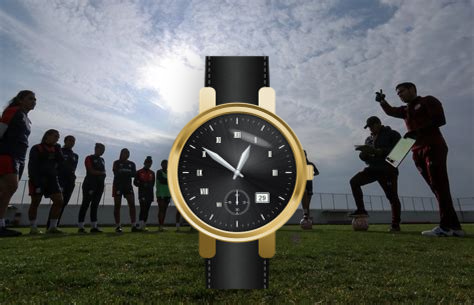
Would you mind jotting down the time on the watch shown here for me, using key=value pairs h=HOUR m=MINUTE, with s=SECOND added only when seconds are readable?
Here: h=12 m=51
